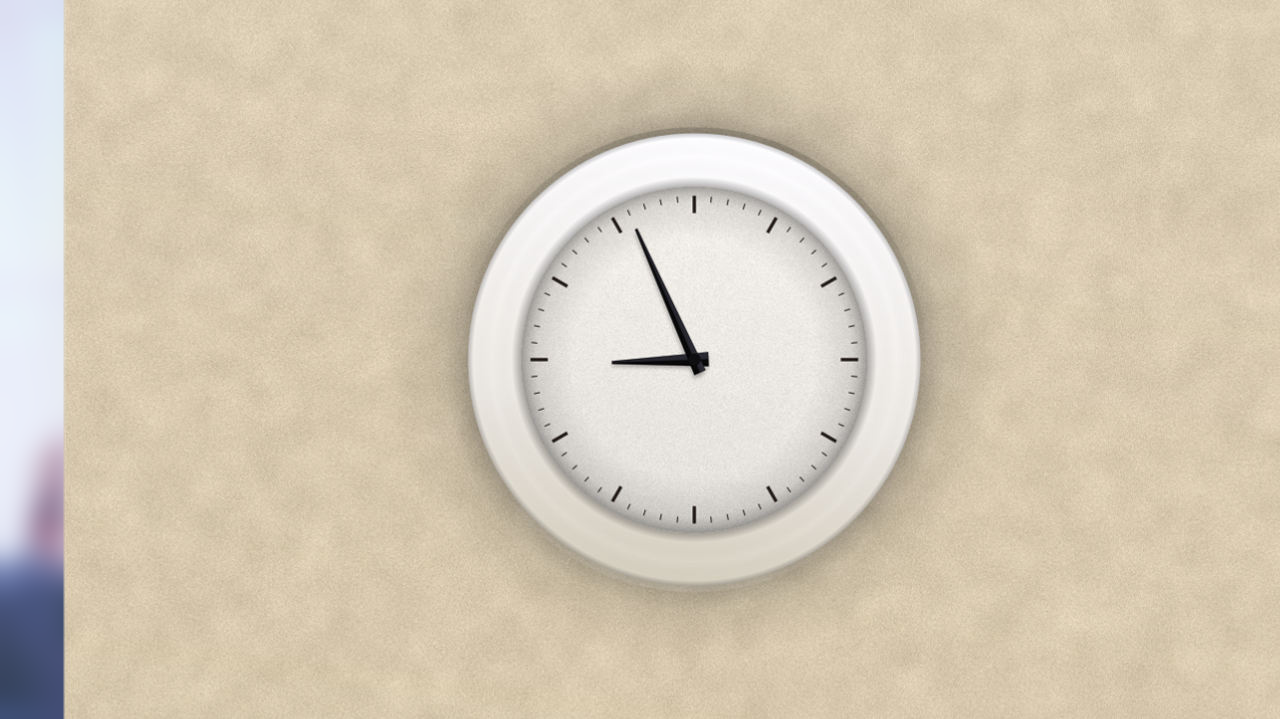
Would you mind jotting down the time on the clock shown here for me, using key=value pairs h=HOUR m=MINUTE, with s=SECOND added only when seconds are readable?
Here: h=8 m=56
